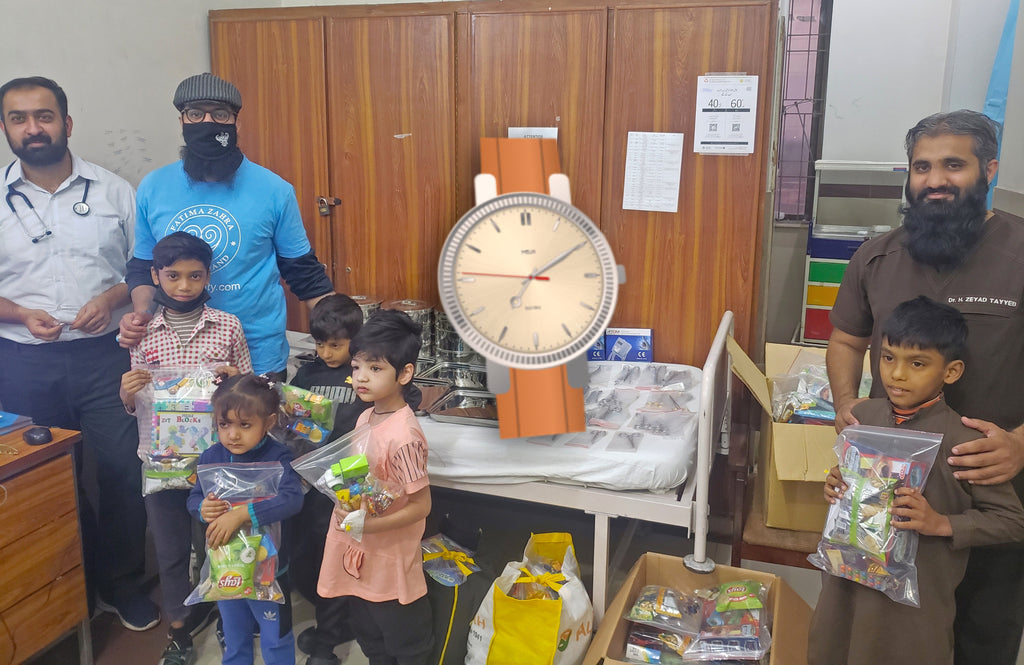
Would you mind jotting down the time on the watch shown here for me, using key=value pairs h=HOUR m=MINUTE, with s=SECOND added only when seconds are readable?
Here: h=7 m=9 s=46
